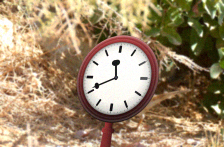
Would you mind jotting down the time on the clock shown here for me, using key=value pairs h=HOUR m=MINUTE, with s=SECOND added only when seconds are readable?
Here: h=11 m=41
